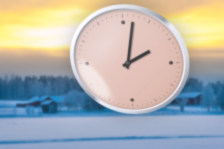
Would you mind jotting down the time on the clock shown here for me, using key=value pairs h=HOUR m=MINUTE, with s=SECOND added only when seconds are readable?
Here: h=2 m=2
